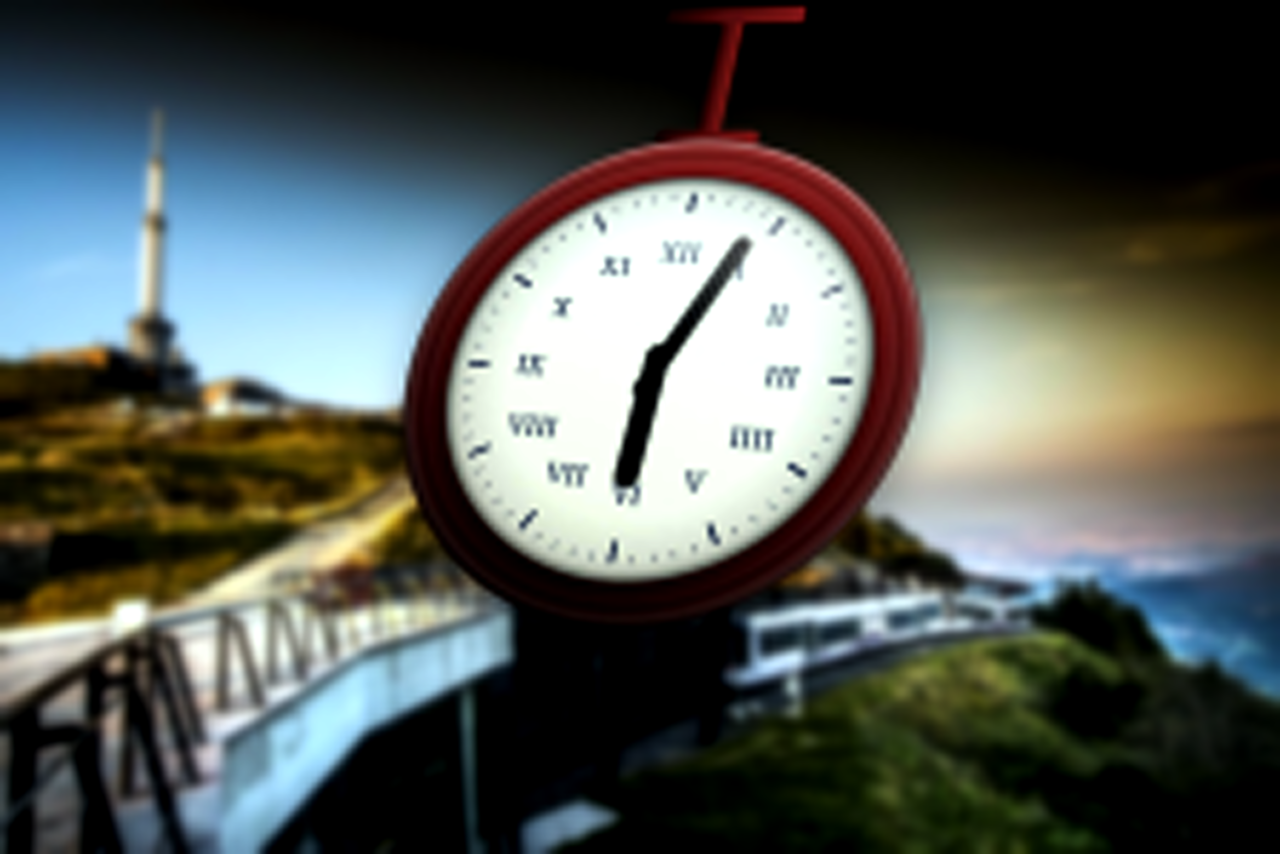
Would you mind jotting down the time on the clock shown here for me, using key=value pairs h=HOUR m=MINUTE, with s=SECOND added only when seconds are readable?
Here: h=6 m=4
